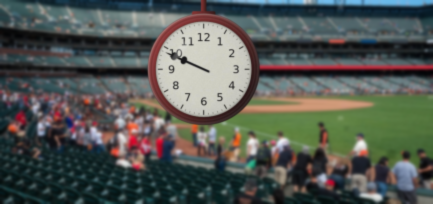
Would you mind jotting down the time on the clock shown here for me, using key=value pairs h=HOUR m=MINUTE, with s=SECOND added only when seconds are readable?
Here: h=9 m=49
